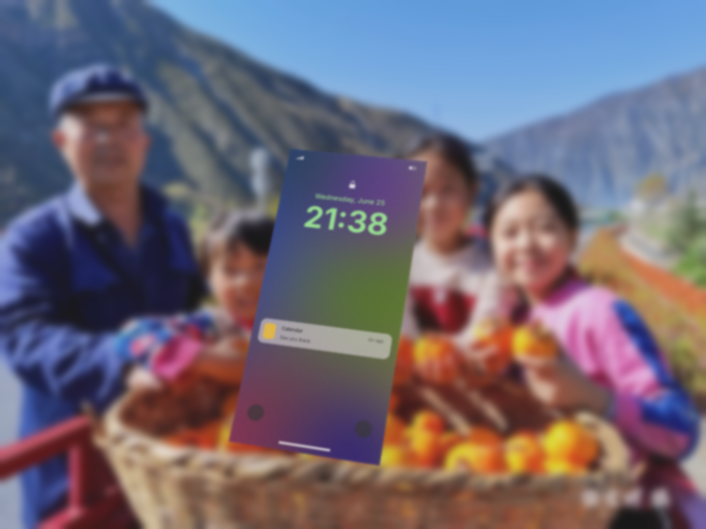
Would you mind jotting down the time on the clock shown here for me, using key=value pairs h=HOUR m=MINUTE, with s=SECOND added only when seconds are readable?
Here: h=21 m=38
